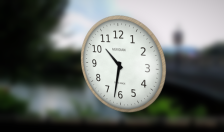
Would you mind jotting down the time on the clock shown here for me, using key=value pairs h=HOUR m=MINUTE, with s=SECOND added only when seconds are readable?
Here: h=10 m=32
